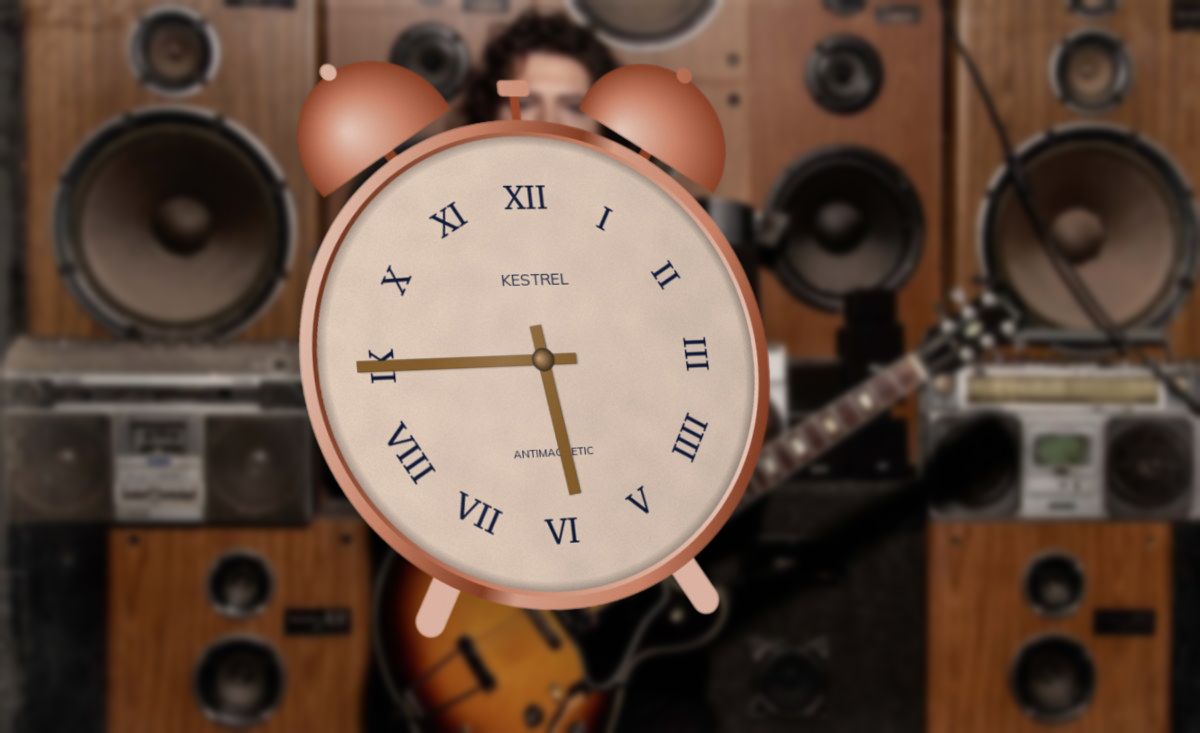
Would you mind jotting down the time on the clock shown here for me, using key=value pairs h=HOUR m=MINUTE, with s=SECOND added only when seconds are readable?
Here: h=5 m=45
